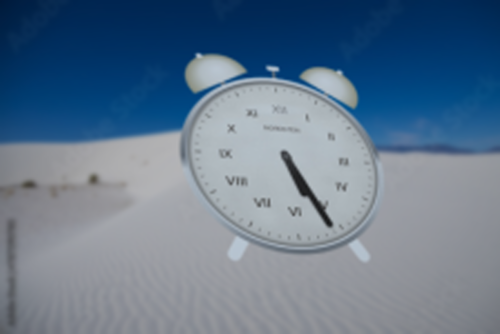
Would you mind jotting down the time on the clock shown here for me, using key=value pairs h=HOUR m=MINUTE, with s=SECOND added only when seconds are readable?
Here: h=5 m=26
